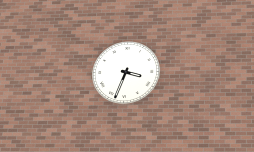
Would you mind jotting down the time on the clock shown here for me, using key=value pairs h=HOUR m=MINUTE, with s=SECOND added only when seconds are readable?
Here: h=3 m=33
